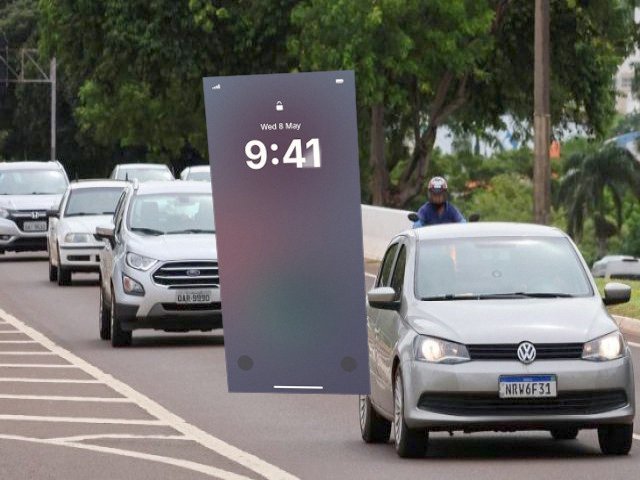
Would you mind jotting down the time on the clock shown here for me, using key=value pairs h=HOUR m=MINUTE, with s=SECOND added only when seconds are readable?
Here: h=9 m=41
